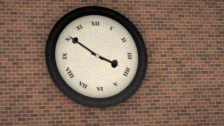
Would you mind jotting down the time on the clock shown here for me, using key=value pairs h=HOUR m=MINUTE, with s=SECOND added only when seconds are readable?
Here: h=3 m=51
